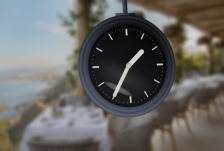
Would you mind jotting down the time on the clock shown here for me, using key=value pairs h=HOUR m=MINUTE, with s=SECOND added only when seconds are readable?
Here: h=1 m=35
